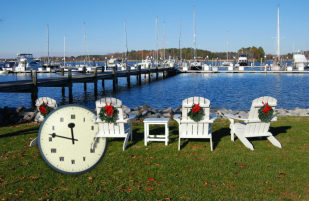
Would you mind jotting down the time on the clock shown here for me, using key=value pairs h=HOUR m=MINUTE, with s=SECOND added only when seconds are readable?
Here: h=11 m=47
